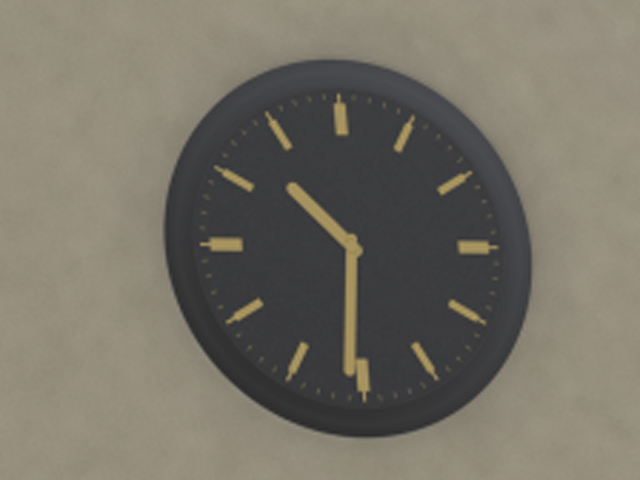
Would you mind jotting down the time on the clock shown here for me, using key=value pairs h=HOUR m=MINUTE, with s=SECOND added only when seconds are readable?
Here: h=10 m=31
